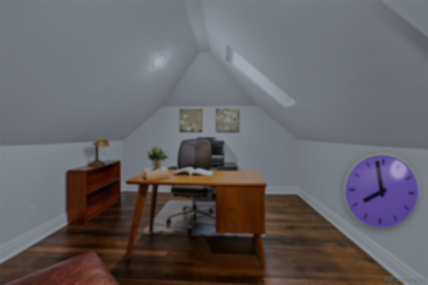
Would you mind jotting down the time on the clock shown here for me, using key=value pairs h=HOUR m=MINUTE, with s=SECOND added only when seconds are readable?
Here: h=7 m=58
